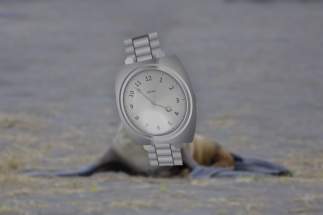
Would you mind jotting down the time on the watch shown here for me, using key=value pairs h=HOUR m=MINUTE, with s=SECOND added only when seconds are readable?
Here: h=3 m=53
